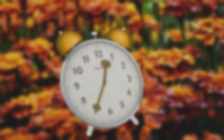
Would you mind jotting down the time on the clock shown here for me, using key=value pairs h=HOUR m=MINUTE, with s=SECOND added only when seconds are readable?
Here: h=12 m=35
